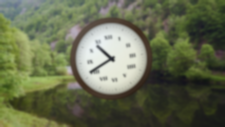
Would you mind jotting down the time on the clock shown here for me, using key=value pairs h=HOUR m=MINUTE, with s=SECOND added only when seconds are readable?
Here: h=10 m=41
